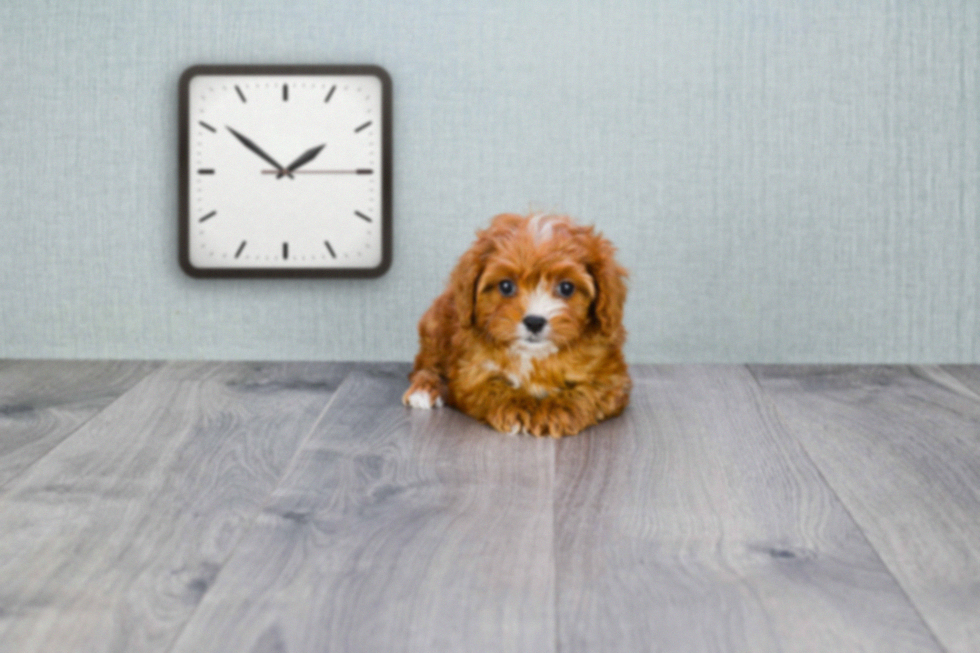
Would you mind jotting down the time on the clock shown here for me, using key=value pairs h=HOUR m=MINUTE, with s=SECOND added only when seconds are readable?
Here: h=1 m=51 s=15
